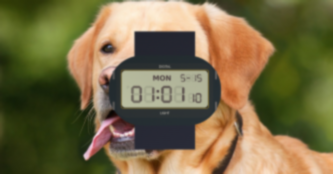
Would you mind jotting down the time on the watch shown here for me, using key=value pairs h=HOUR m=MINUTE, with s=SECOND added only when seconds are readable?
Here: h=1 m=1 s=10
